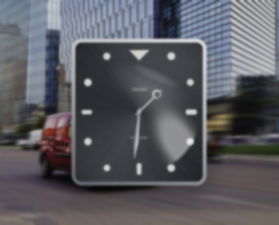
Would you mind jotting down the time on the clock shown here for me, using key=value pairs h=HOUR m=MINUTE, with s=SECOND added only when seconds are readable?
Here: h=1 m=31
